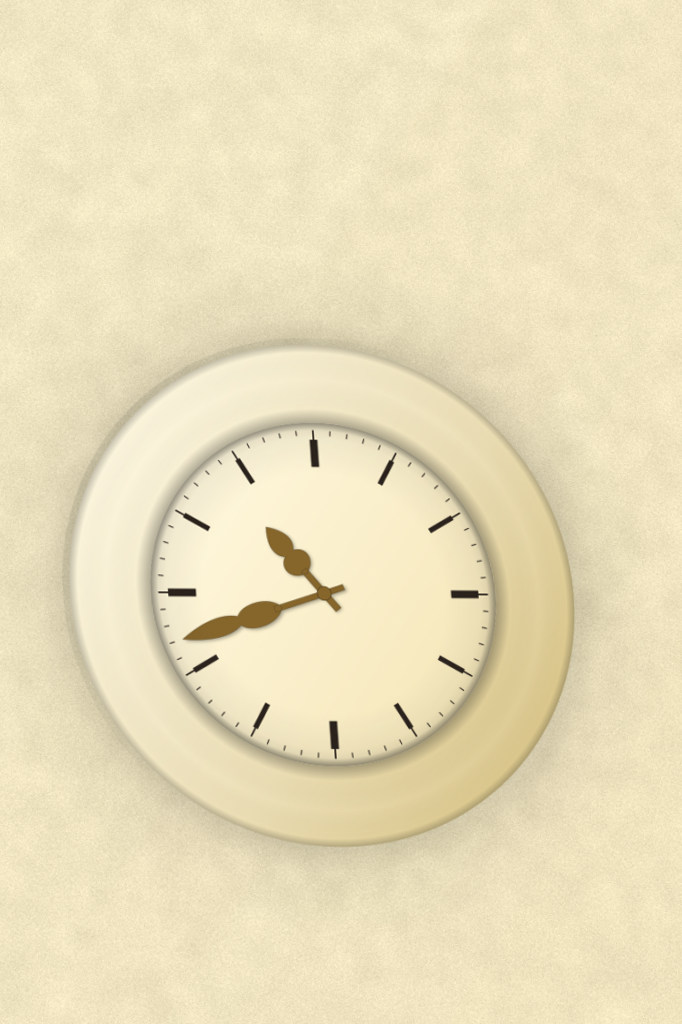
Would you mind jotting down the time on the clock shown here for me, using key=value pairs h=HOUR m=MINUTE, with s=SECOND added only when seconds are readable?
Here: h=10 m=42
